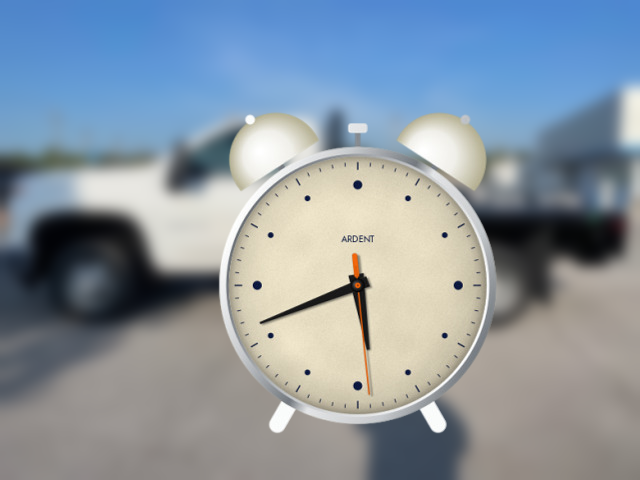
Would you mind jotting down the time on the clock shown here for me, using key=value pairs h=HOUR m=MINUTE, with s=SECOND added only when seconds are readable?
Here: h=5 m=41 s=29
